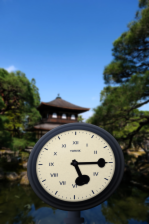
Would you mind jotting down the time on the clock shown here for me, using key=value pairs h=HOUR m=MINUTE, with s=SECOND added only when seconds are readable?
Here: h=5 m=15
